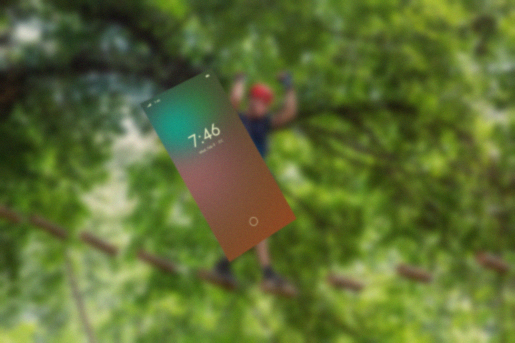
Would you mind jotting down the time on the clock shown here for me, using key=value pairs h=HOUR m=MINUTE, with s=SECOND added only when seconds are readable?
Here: h=7 m=46
